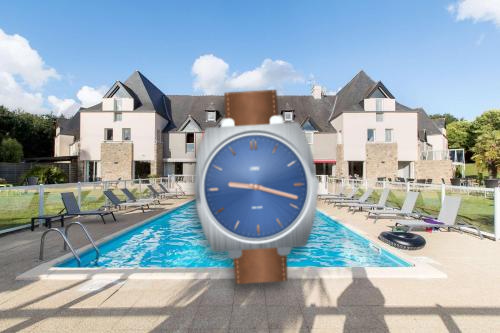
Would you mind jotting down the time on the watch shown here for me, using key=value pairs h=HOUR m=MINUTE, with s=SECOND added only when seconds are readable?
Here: h=9 m=18
